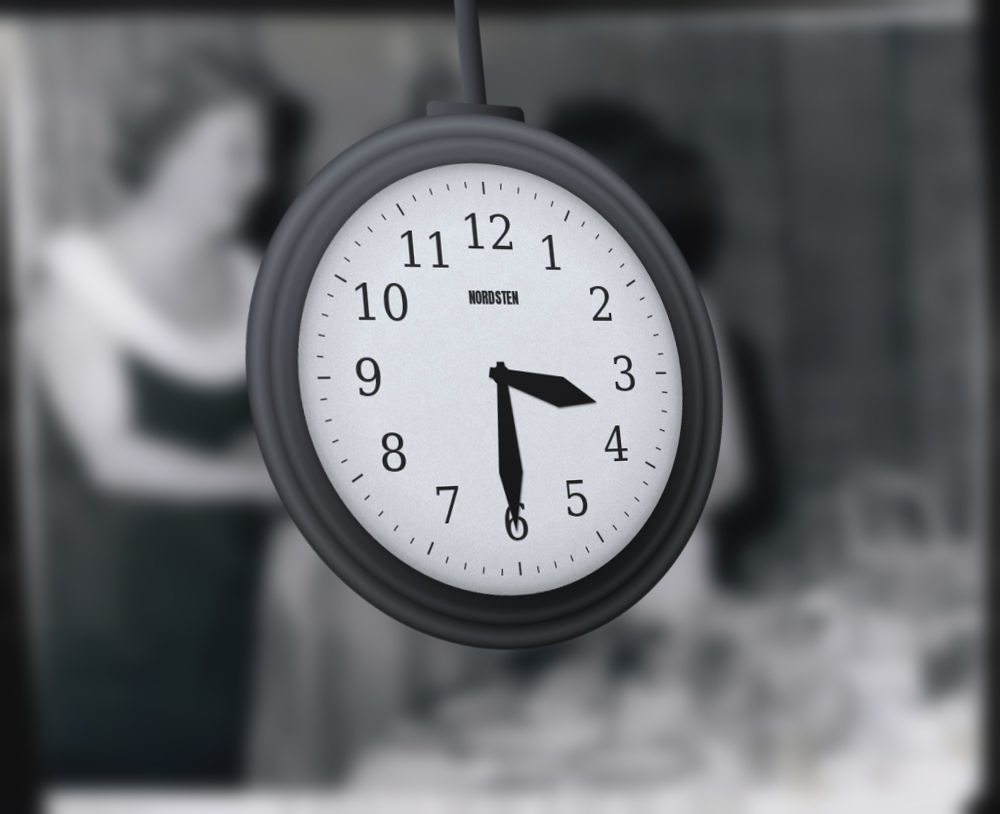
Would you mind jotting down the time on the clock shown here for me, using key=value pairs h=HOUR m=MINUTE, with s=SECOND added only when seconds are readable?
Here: h=3 m=30
